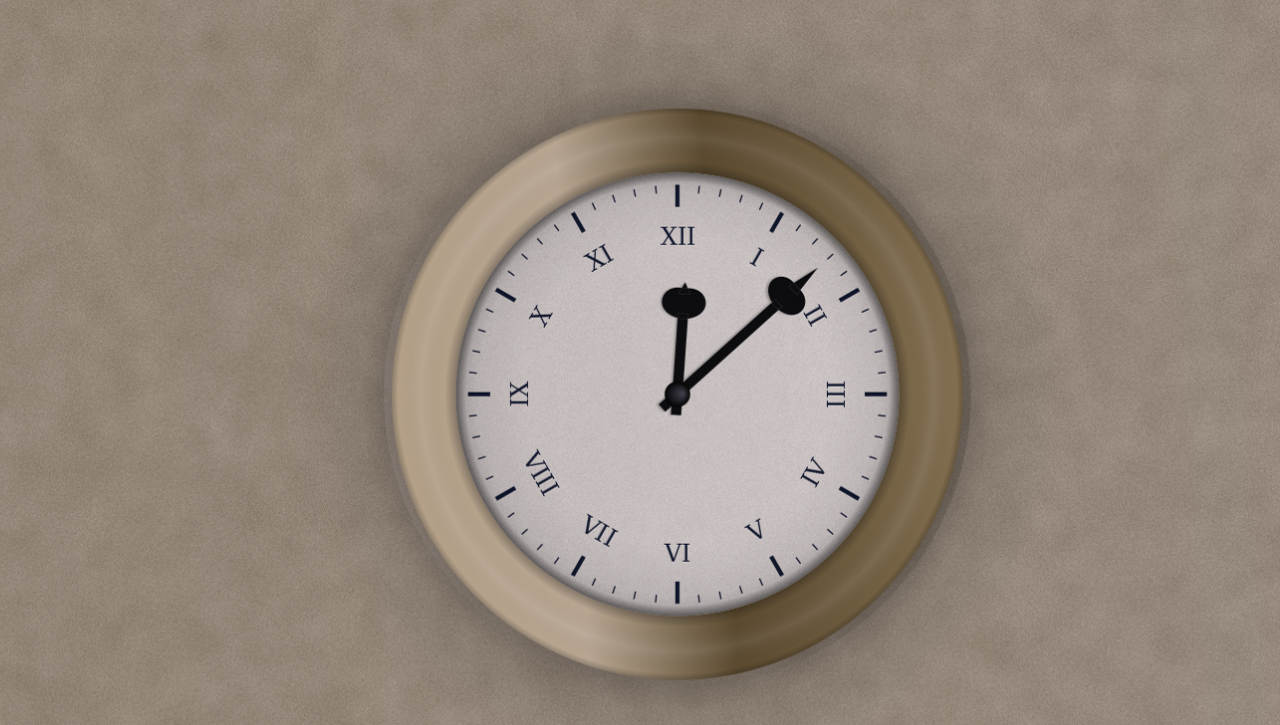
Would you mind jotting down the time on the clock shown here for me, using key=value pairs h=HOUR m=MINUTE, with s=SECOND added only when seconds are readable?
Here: h=12 m=8
